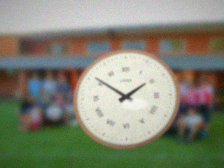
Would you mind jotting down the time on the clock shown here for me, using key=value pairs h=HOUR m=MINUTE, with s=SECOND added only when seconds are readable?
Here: h=1 m=51
